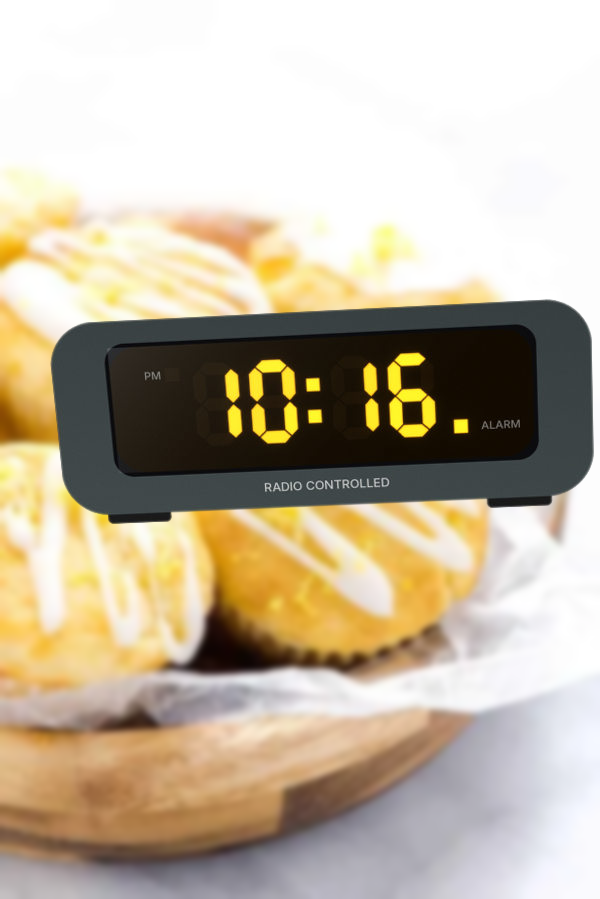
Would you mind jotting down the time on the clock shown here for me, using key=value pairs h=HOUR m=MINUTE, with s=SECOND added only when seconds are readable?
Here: h=10 m=16
